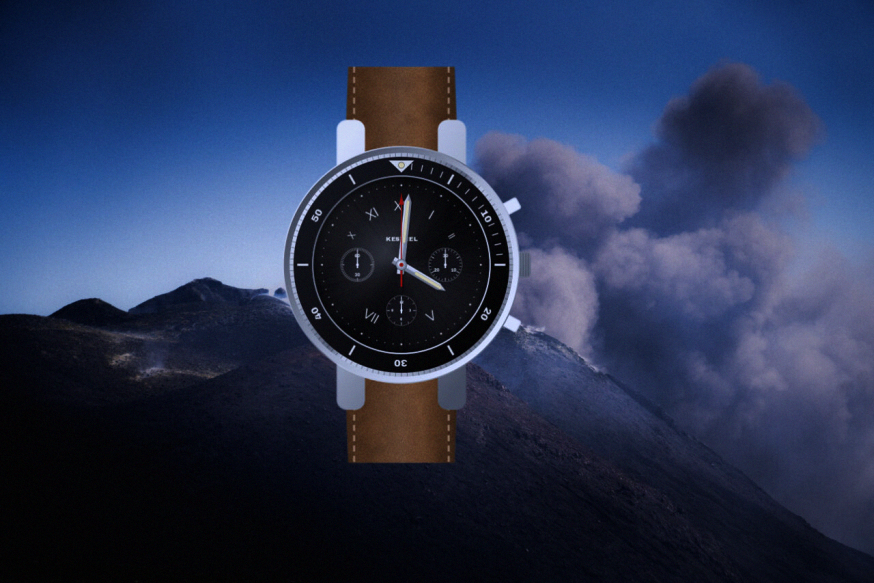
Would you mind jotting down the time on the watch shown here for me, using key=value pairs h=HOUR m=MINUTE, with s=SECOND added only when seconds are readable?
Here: h=4 m=1
